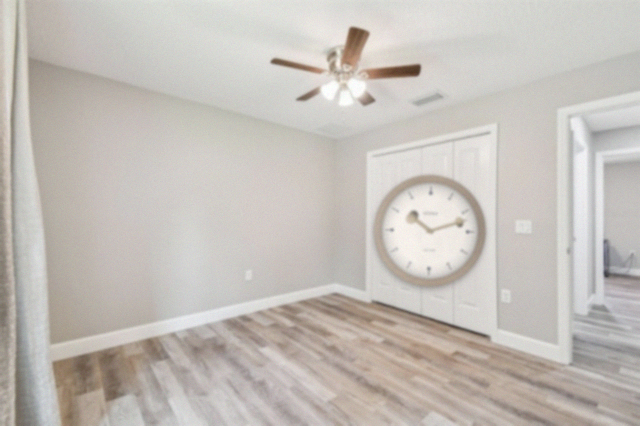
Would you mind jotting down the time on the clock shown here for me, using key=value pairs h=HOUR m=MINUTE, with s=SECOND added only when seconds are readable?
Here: h=10 m=12
